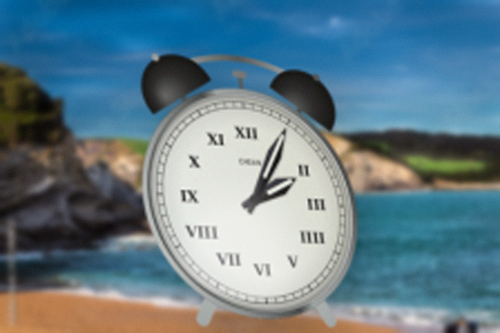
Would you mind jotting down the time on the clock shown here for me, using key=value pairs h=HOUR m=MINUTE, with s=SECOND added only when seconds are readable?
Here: h=2 m=5
